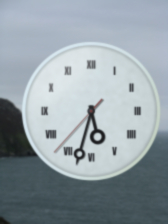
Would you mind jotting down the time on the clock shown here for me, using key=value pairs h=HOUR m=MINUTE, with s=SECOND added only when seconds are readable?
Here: h=5 m=32 s=37
